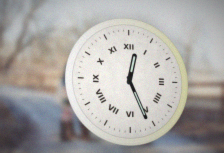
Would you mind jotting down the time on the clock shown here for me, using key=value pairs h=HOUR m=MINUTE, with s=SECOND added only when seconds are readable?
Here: h=12 m=26
